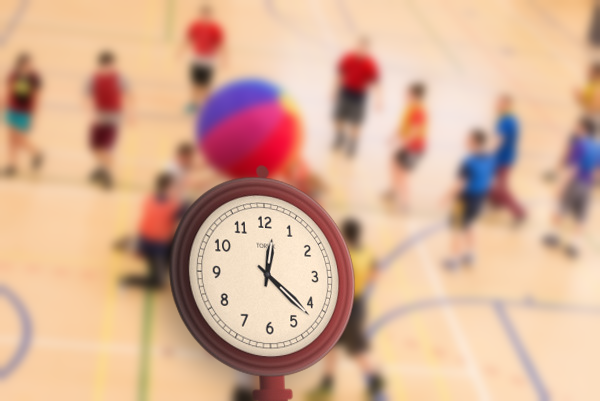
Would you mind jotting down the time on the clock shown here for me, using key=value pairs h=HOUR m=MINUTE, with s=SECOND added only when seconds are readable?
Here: h=12 m=22
